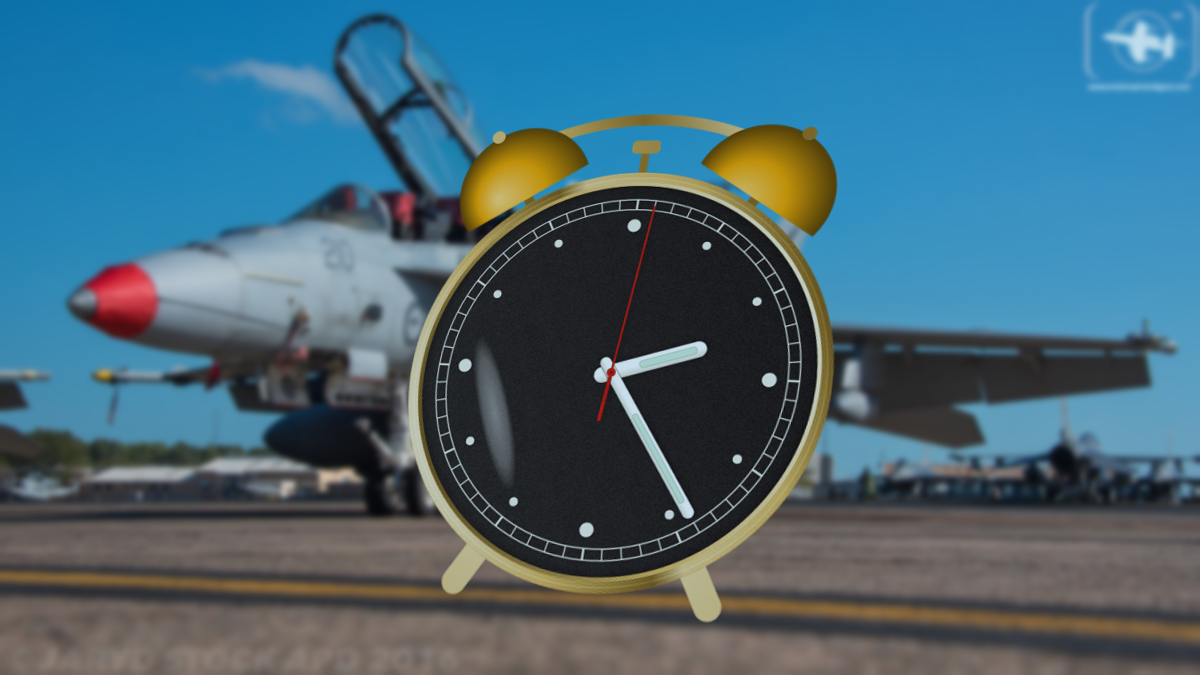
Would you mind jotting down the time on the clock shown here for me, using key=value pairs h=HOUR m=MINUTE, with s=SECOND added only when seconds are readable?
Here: h=2 m=24 s=1
